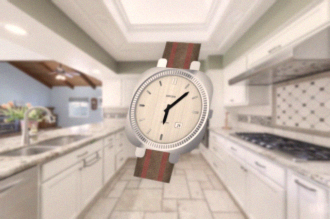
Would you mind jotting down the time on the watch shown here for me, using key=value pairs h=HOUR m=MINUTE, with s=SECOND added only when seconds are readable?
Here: h=6 m=7
